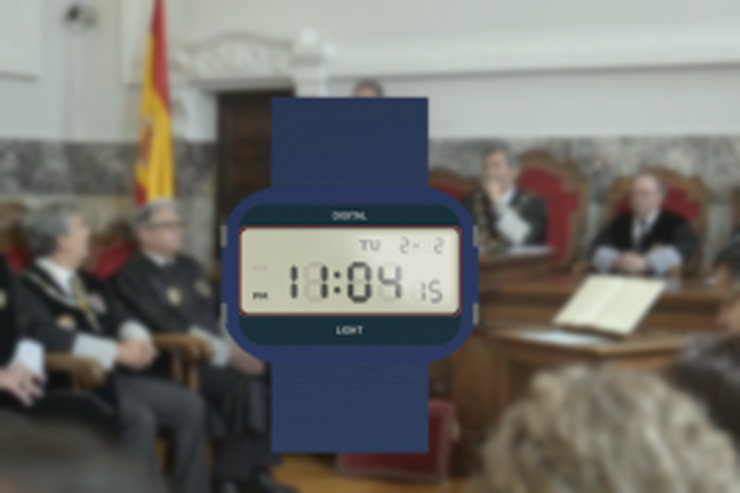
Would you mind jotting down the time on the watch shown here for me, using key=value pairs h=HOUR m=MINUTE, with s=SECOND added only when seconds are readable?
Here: h=11 m=4 s=15
